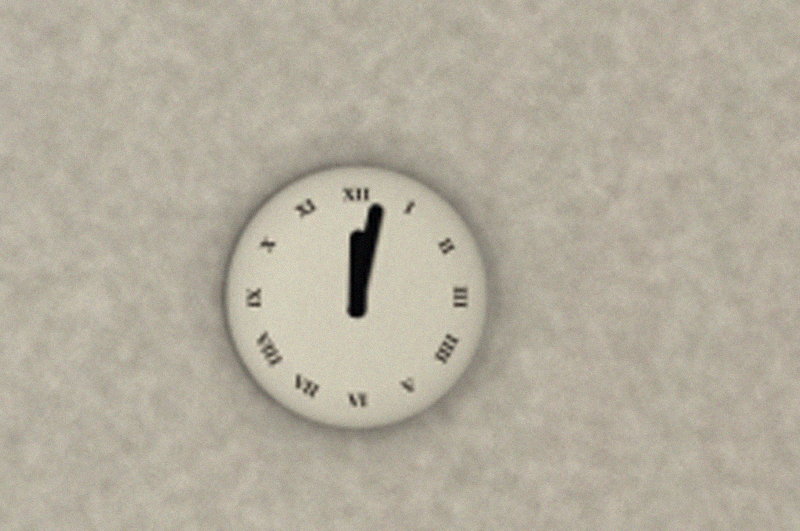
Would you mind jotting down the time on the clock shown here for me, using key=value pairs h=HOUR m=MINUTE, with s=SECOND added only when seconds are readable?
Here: h=12 m=2
